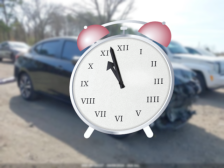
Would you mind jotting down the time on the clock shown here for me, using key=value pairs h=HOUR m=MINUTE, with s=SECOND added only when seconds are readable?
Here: h=10 m=57
